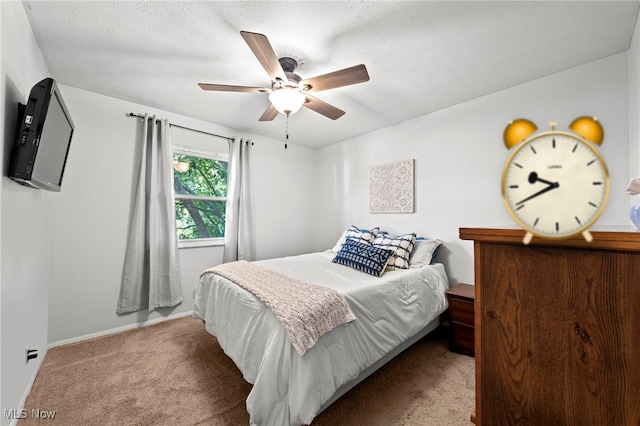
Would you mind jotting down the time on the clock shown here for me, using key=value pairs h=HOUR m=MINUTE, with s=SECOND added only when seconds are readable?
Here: h=9 m=41
